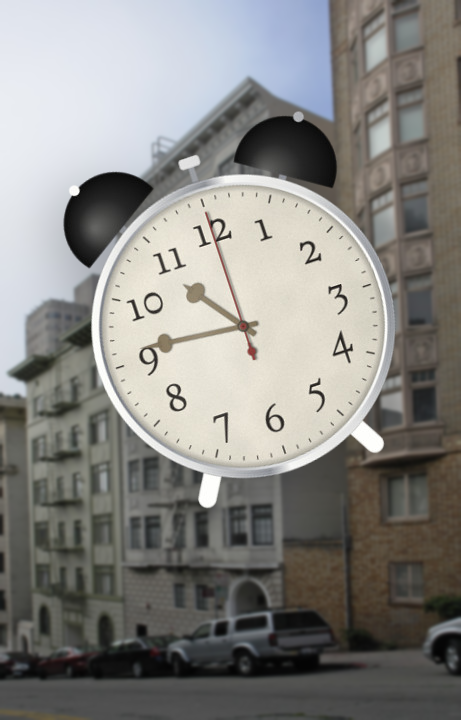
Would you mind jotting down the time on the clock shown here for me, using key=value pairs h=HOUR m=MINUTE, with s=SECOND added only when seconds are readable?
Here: h=10 m=46 s=0
